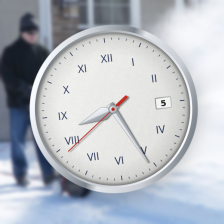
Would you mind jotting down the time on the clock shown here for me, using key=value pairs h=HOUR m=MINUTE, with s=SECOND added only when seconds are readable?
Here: h=8 m=25 s=39
